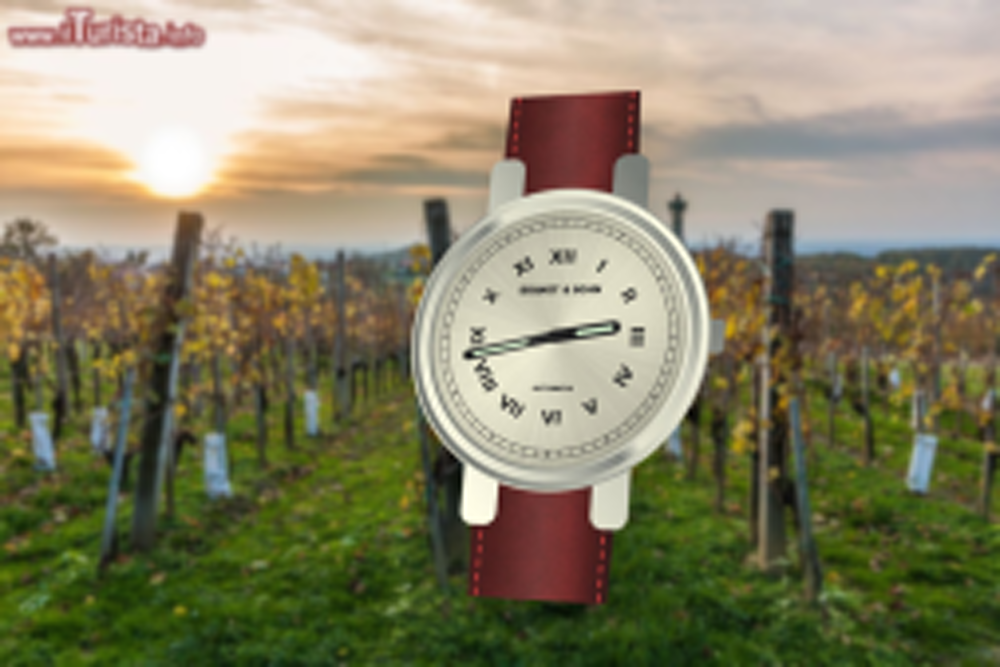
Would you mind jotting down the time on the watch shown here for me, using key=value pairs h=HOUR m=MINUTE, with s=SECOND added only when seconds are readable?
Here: h=2 m=43
